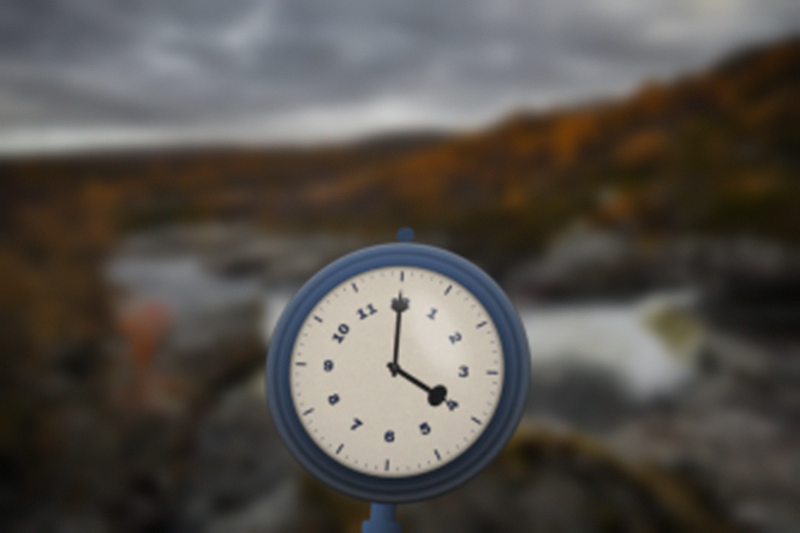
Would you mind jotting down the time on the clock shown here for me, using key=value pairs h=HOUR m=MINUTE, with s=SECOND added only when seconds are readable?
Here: h=4 m=0
